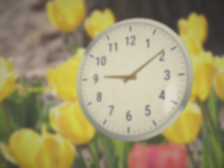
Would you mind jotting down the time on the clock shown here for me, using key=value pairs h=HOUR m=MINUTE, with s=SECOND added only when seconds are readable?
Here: h=9 m=9
